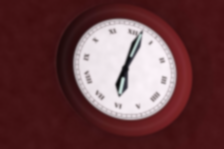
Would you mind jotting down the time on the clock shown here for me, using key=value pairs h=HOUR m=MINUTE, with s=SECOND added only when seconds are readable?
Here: h=6 m=2
